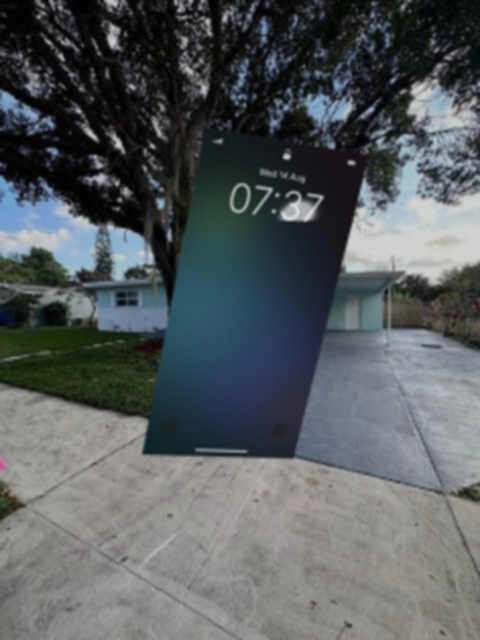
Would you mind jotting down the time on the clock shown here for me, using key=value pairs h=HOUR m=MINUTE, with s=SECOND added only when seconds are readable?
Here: h=7 m=37
